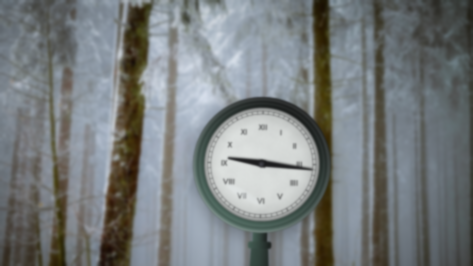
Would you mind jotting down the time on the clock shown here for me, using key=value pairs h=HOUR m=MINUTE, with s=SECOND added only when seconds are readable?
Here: h=9 m=16
